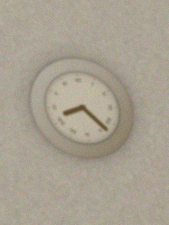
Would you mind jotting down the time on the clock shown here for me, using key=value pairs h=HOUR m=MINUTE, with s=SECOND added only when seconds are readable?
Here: h=8 m=23
